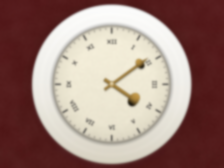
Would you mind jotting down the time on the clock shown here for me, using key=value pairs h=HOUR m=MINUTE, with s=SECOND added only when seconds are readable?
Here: h=4 m=9
